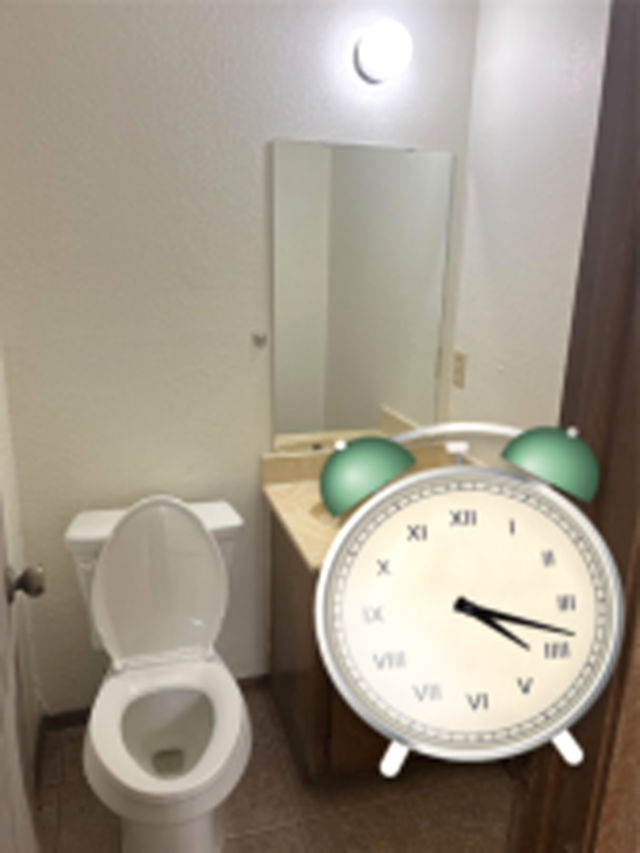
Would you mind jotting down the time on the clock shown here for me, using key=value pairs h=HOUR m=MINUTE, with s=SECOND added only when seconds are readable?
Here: h=4 m=18
